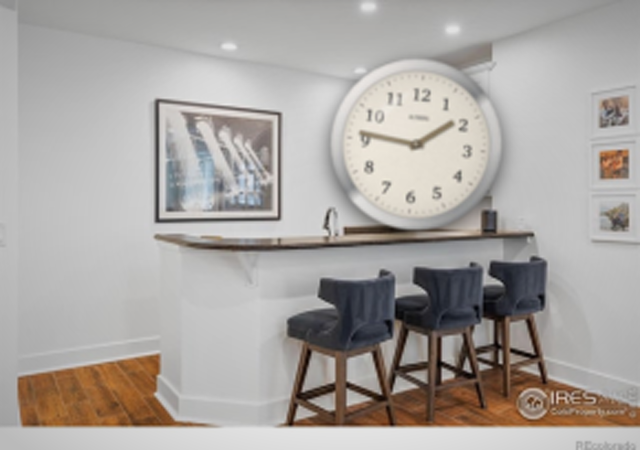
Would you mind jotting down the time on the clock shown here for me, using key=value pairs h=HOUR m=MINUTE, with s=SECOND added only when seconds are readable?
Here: h=1 m=46
